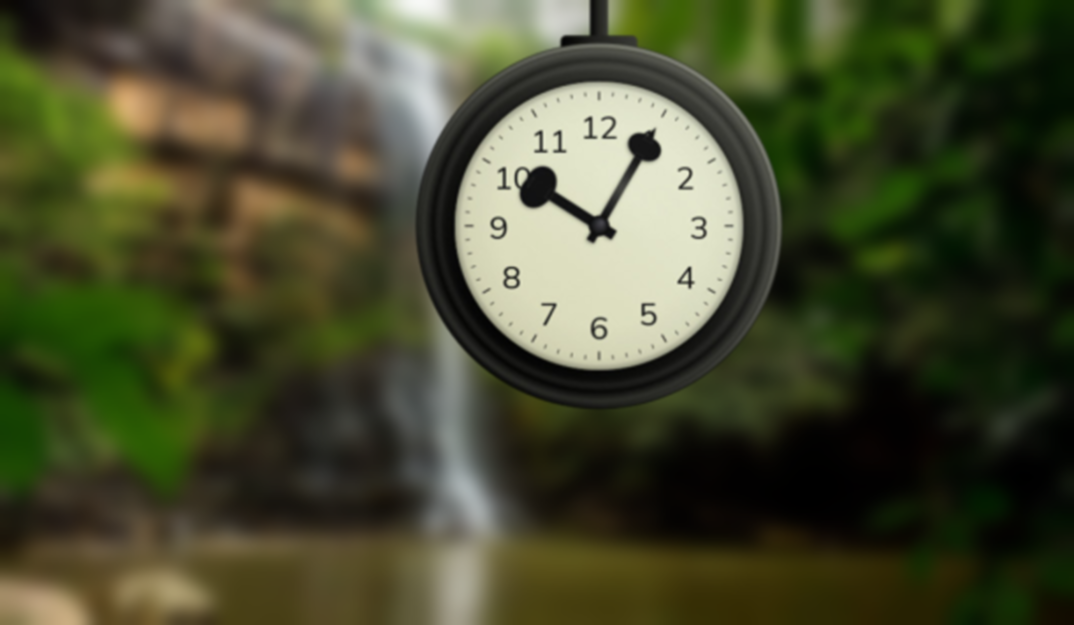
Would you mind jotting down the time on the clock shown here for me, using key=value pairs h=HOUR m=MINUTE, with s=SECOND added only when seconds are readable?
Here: h=10 m=5
